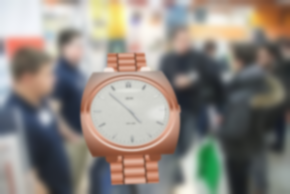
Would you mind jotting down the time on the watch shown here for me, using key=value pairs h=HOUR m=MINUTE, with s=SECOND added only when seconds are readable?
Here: h=4 m=53
